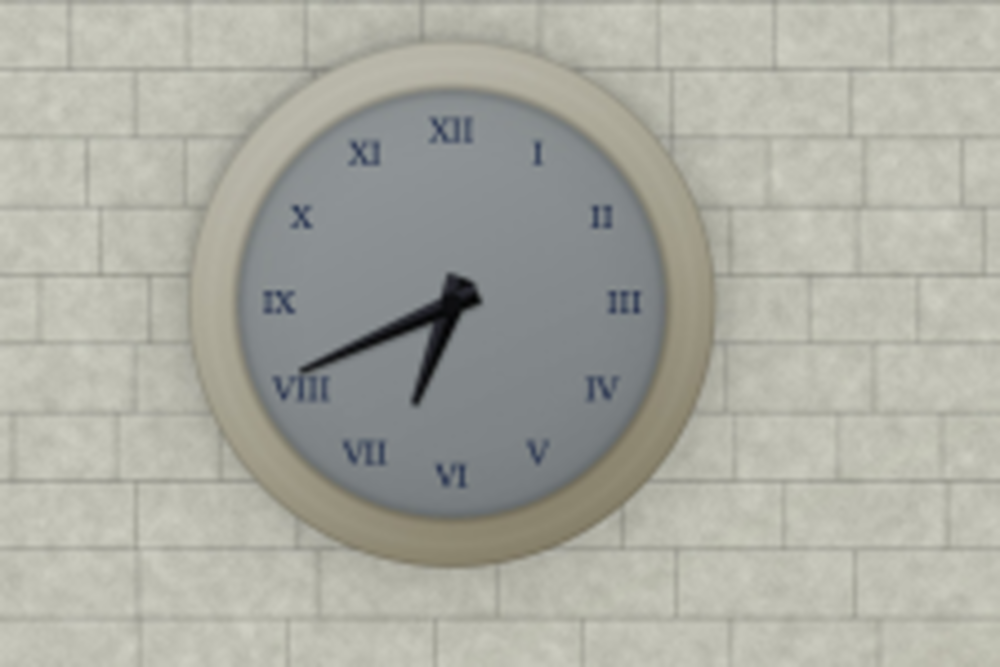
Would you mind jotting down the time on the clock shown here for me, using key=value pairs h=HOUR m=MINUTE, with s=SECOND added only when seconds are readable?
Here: h=6 m=41
